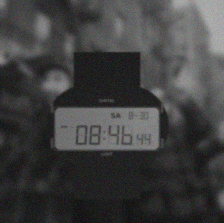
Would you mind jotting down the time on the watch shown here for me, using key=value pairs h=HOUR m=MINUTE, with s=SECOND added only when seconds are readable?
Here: h=8 m=46 s=44
